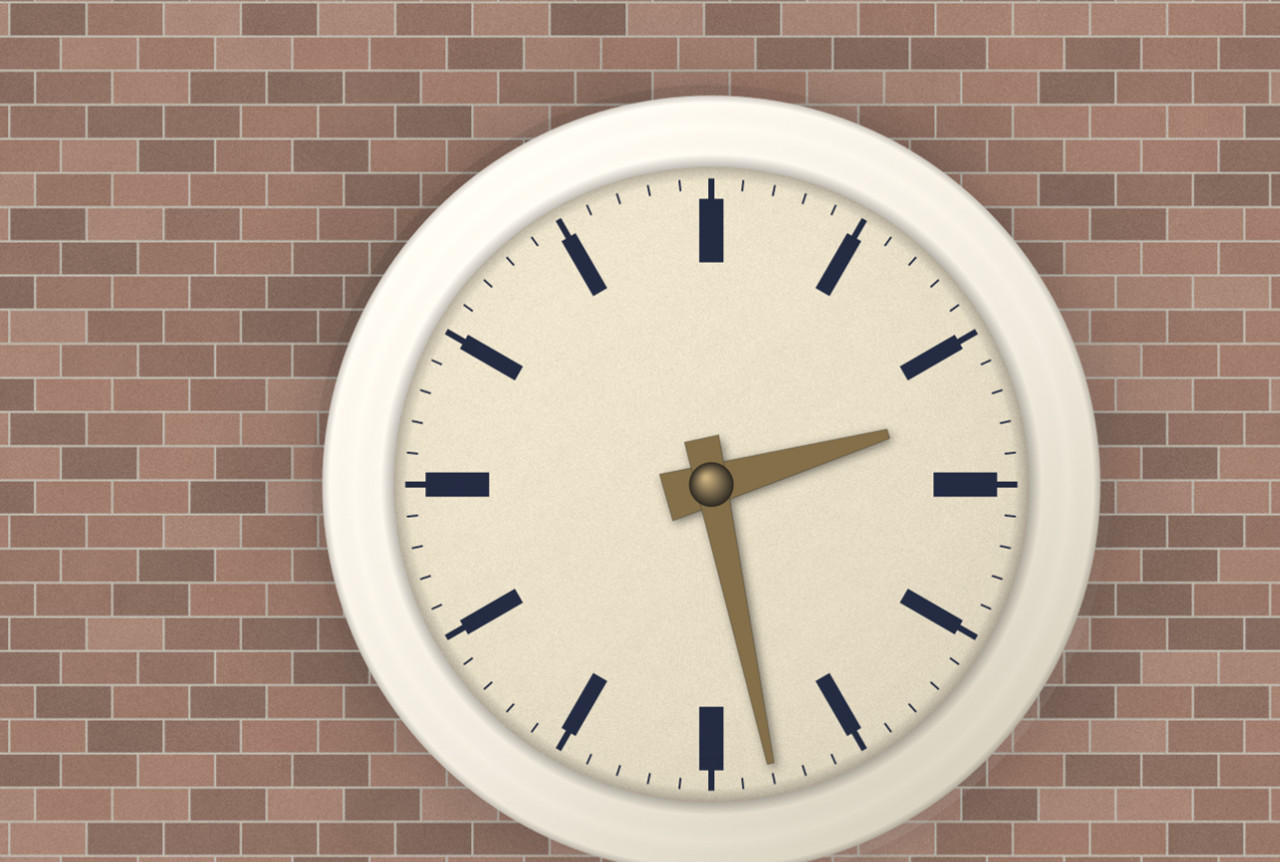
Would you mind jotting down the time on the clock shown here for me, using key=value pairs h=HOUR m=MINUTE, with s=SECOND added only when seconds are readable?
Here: h=2 m=28
